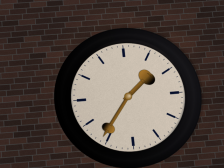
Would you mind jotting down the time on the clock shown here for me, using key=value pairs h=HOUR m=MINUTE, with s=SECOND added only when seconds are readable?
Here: h=1 m=36
